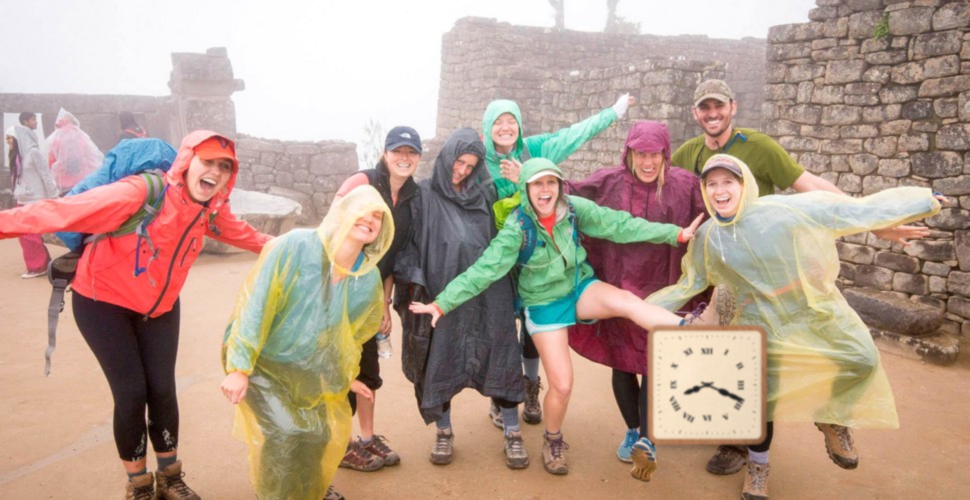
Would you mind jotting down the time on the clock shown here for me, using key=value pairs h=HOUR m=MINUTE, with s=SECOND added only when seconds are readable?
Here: h=8 m=19
